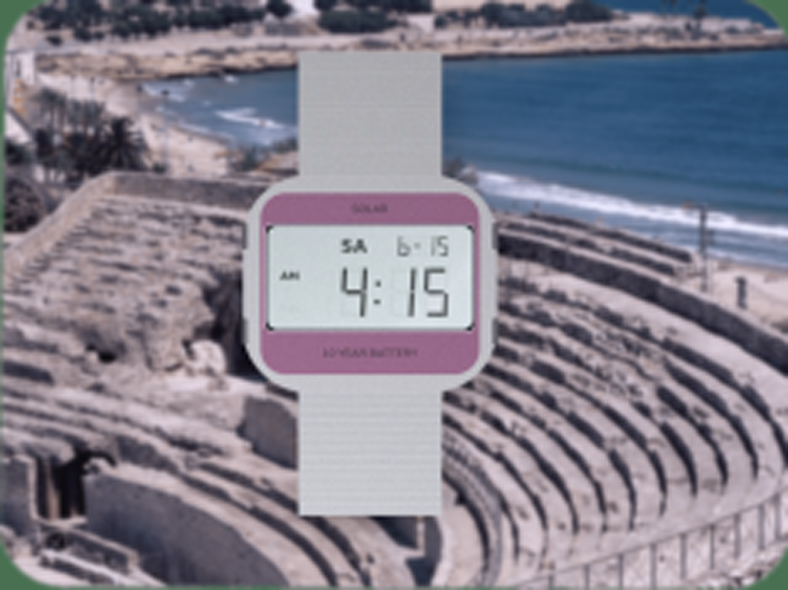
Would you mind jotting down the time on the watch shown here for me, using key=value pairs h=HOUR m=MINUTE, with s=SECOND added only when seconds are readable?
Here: h=4 m=15
